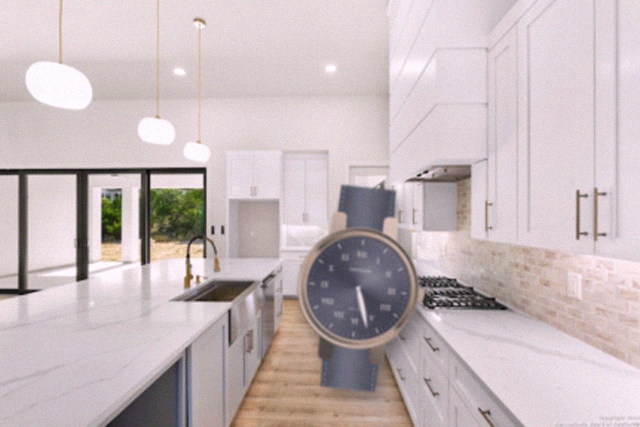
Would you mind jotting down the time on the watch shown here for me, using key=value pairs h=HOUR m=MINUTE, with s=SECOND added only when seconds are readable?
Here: h=5 m=27
